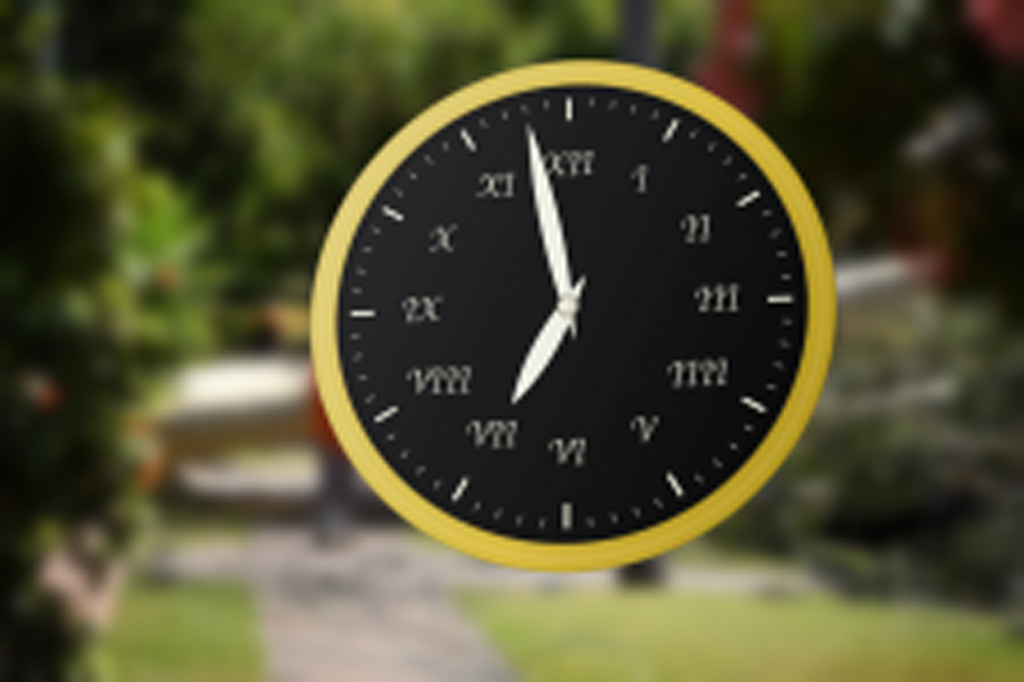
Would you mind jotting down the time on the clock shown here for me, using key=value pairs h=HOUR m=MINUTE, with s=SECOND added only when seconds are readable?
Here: h=6 m=58
